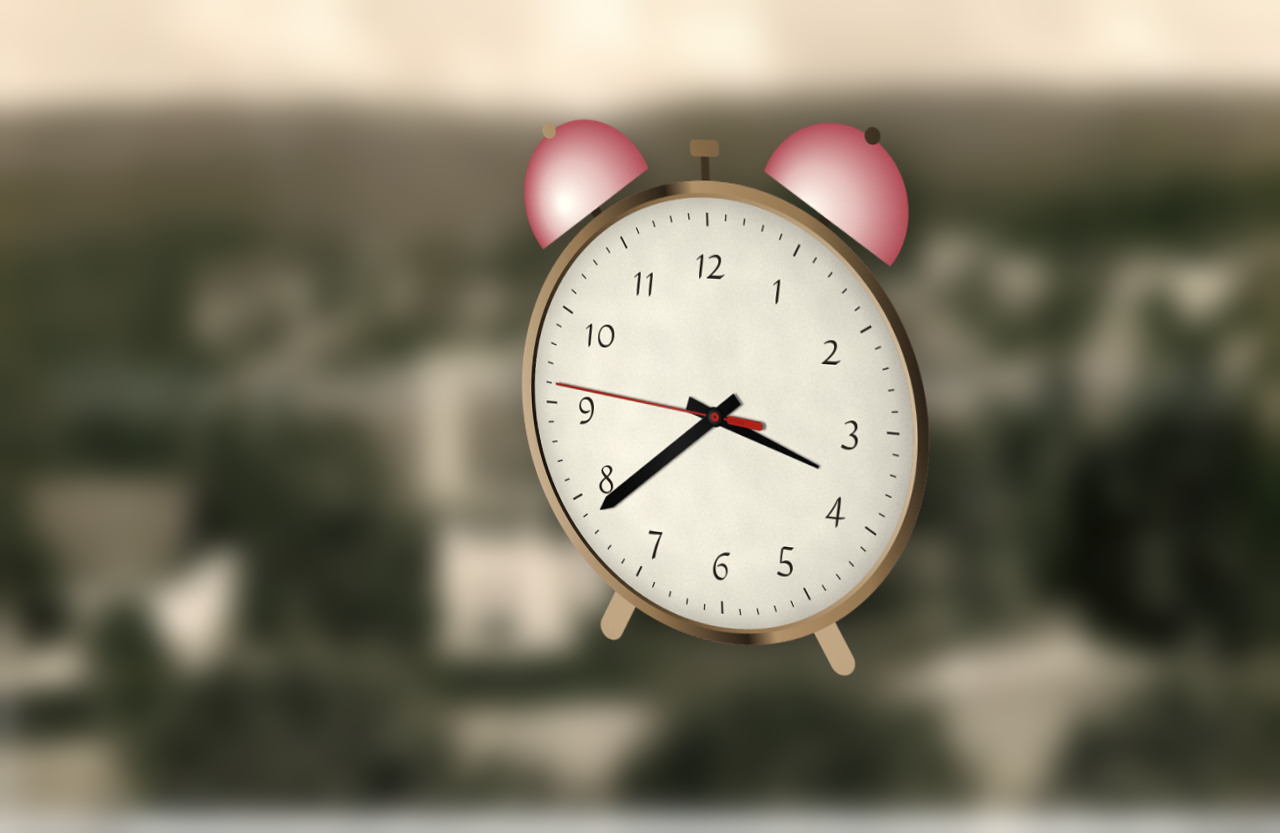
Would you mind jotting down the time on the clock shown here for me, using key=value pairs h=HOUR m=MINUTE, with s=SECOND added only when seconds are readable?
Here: h=3 m=38 s=46
